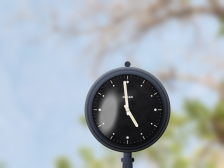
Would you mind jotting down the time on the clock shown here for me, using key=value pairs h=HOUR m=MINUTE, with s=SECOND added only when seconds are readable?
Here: h=4 m=59
